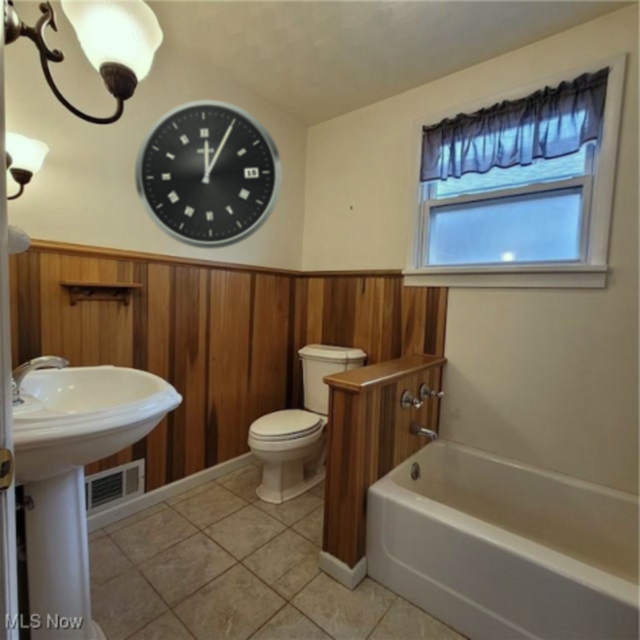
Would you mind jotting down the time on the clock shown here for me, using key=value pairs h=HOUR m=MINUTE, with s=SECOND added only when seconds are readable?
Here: h=12 m=5
